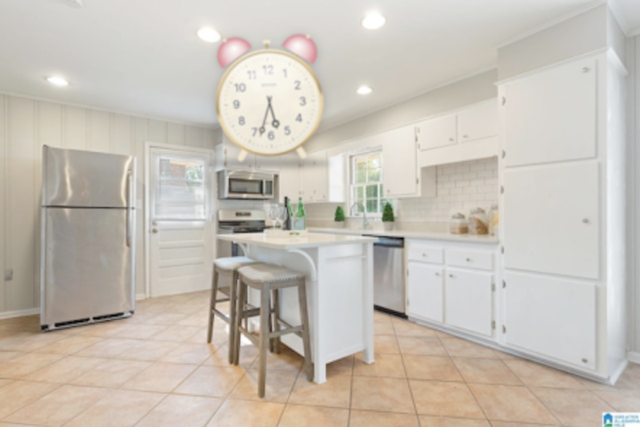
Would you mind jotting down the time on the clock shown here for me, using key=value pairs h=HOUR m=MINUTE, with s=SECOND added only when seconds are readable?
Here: h=5 m=33
